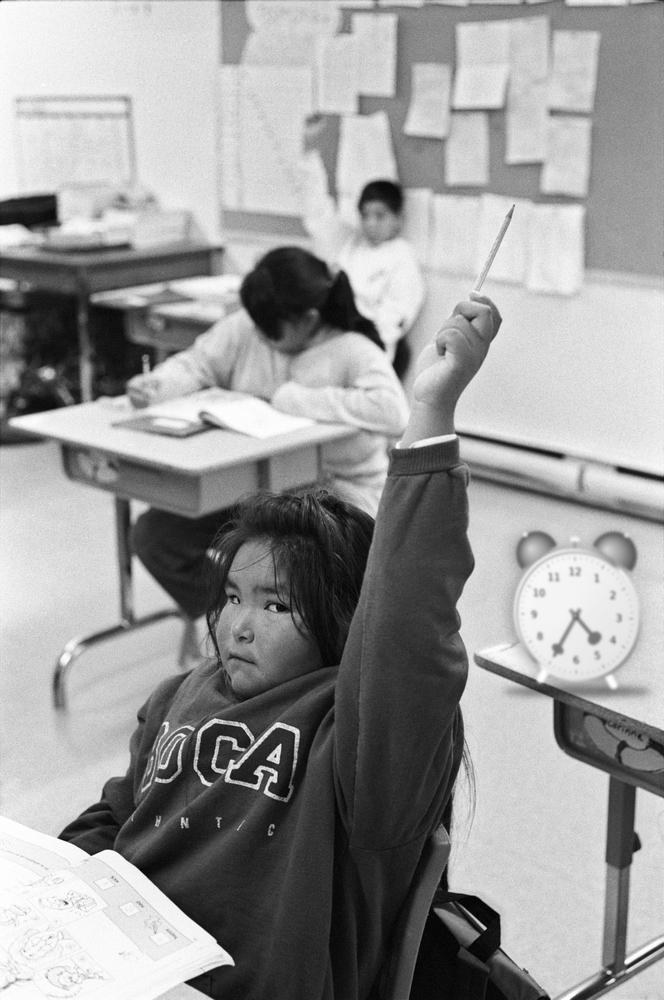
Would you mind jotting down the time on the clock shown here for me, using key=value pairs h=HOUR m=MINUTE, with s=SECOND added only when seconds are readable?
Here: h=4 m=35
